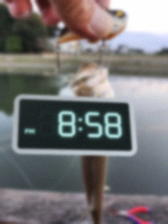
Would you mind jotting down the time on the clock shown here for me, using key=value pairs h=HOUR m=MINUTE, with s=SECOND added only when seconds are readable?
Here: h=8 m=58
